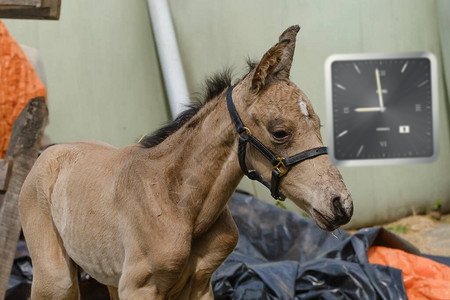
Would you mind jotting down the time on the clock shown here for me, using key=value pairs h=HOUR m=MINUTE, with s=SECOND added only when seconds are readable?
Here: h=8 m=59
